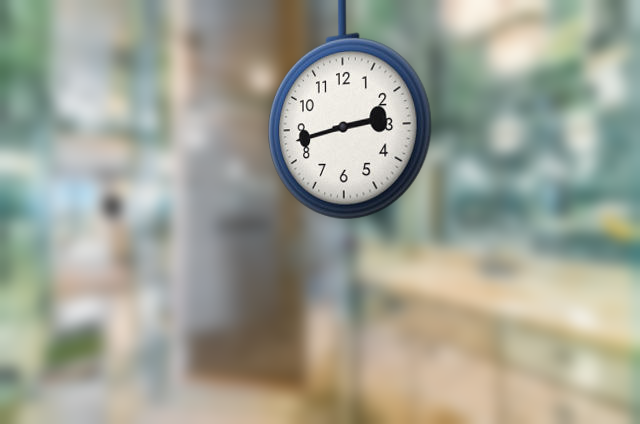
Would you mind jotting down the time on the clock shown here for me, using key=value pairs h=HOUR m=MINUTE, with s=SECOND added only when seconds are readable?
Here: h=2 m=43
